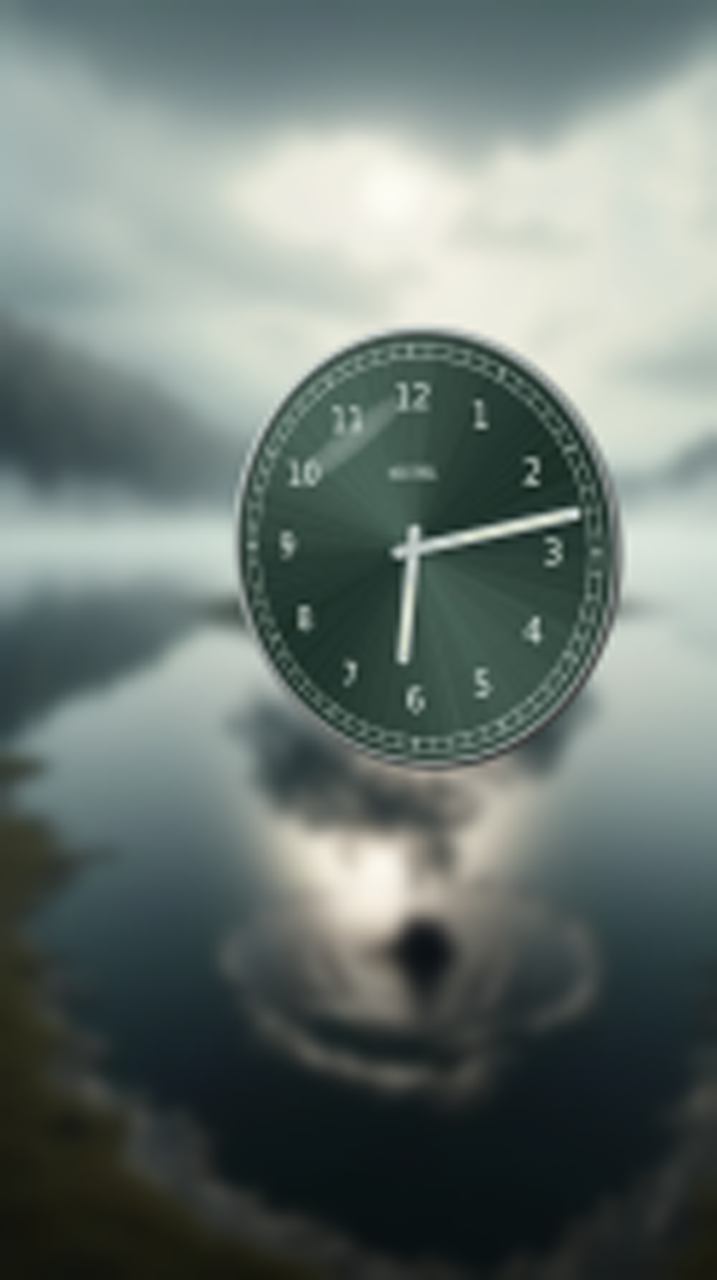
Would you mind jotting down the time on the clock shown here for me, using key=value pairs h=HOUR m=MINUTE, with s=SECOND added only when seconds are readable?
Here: h=6 m=13
